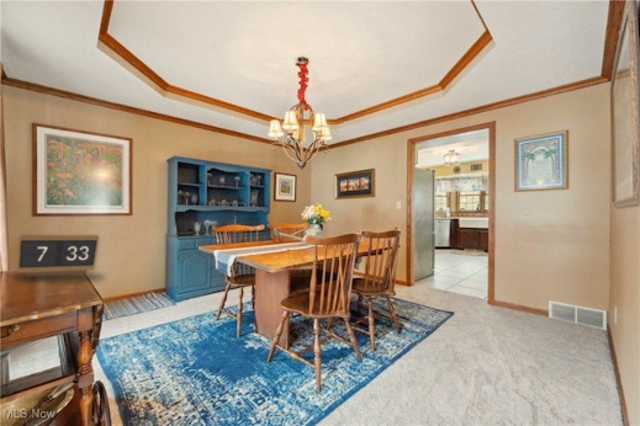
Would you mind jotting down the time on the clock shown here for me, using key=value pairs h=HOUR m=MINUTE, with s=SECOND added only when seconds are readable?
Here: h=7 m=33
